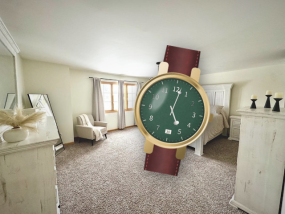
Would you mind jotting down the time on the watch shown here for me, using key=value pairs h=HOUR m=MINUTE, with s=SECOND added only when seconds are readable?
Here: h=5 m=2
